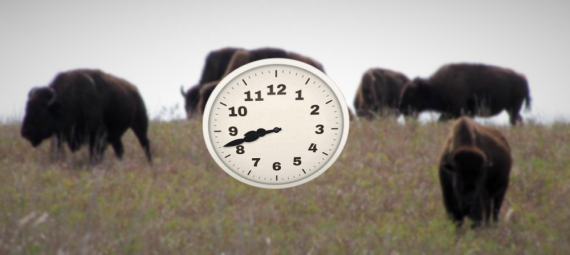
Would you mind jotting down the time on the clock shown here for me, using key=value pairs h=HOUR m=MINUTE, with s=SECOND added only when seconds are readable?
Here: h=8 m=42
